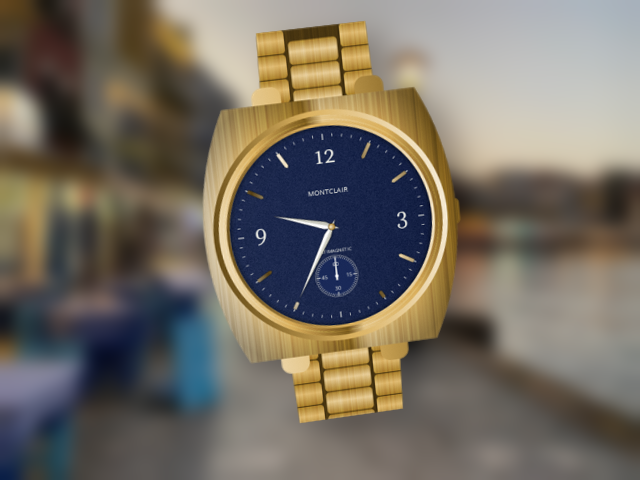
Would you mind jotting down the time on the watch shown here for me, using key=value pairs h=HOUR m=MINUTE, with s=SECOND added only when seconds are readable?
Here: h=9 m=35
